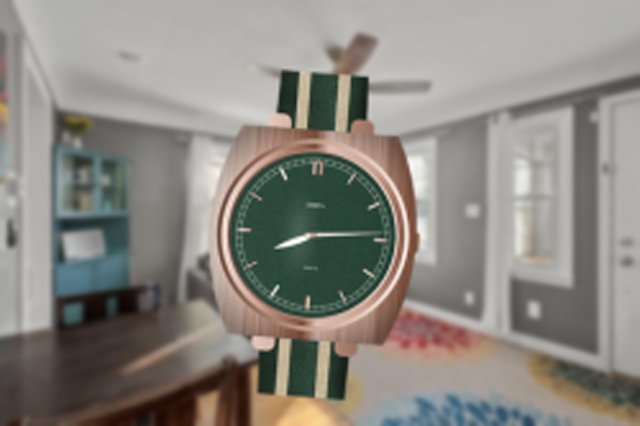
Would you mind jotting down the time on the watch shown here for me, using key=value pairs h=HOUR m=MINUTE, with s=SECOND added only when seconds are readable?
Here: h=8 m=14
